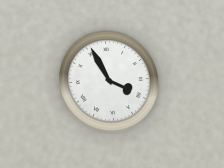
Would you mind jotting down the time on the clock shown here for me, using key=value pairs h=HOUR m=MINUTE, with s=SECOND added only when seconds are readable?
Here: h=3 m=56
